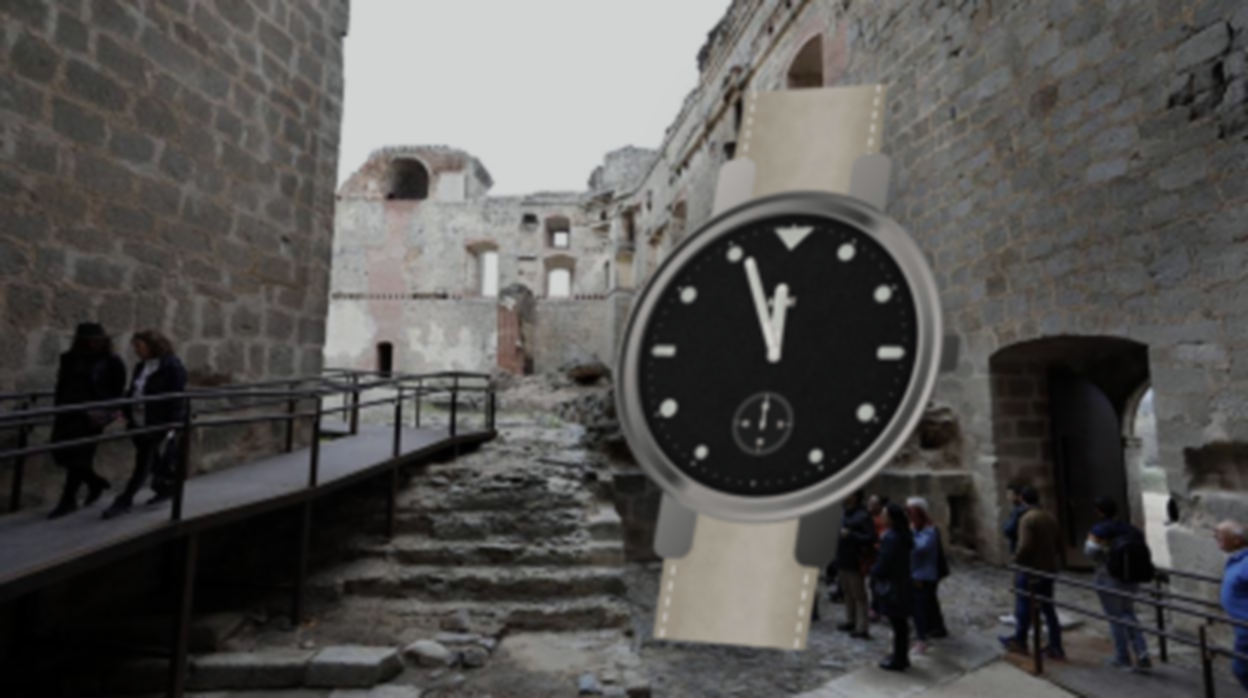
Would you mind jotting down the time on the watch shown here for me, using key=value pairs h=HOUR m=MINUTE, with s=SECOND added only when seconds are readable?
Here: h=11 m=56
